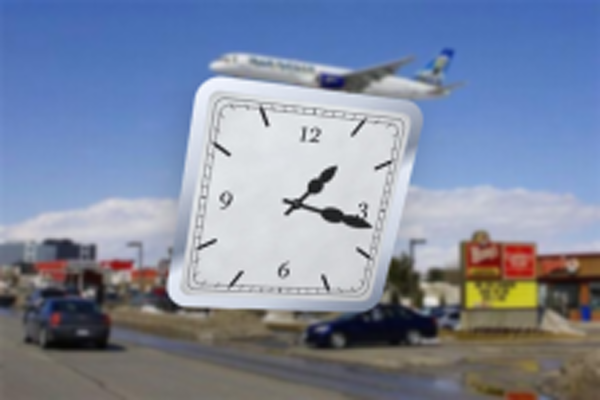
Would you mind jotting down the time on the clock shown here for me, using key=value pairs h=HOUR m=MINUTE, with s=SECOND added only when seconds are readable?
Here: h=1 m=17
